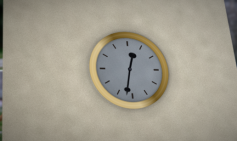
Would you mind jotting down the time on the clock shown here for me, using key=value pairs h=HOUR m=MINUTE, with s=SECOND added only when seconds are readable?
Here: h=12 m=32
